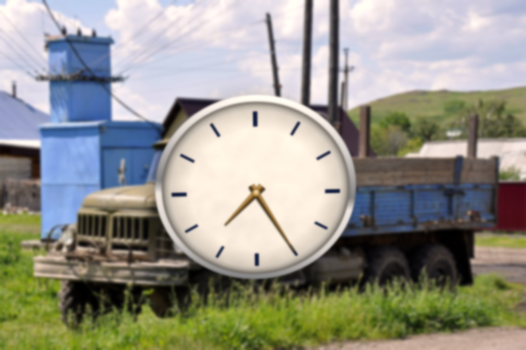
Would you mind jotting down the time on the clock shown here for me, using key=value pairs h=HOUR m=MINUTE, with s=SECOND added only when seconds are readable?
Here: h=7 m=25
